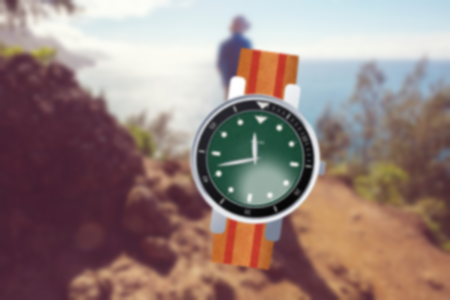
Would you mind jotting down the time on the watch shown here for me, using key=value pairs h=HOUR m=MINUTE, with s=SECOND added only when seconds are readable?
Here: h=11 m=42
